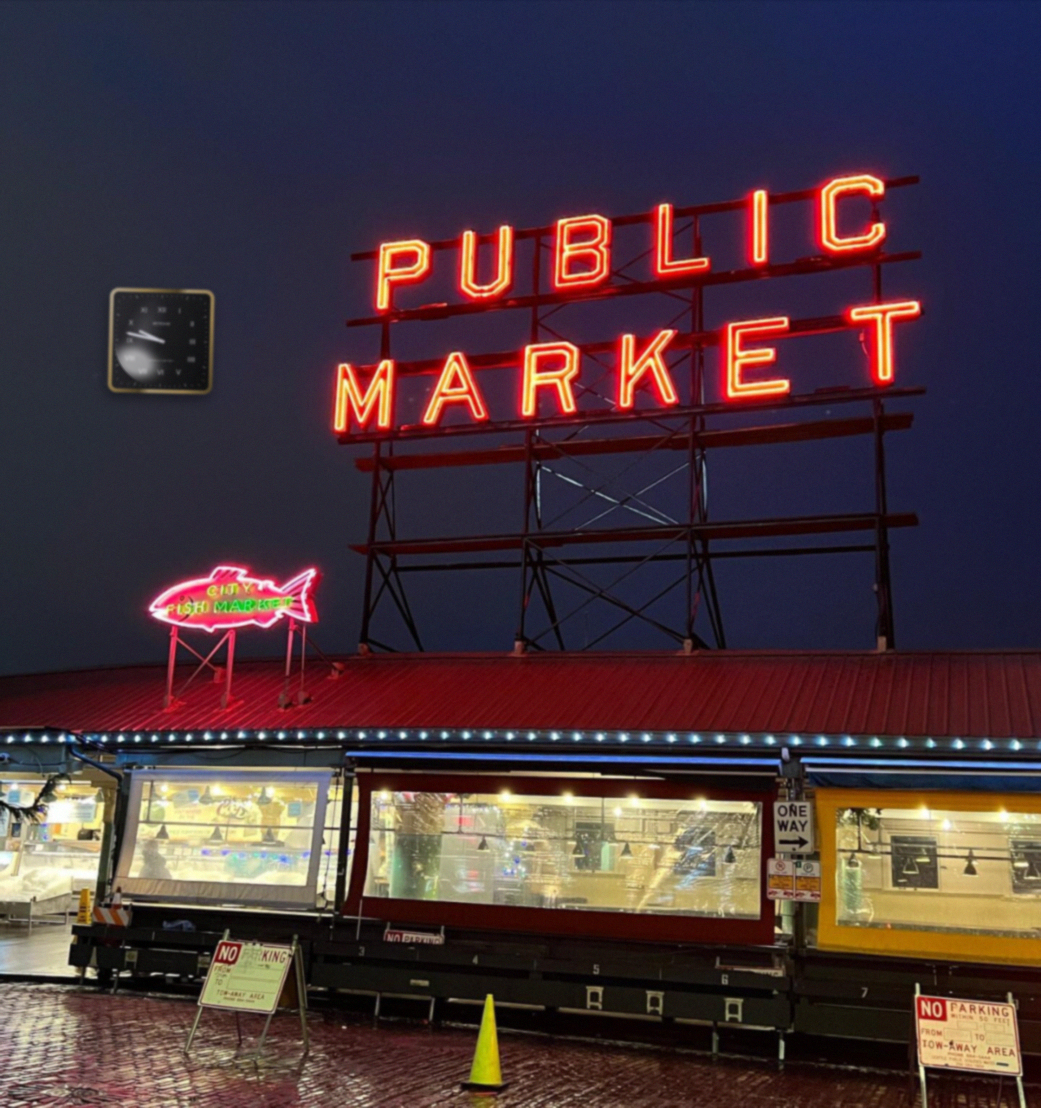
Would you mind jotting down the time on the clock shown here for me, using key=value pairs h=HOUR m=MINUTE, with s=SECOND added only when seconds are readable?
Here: h=9 m=47
